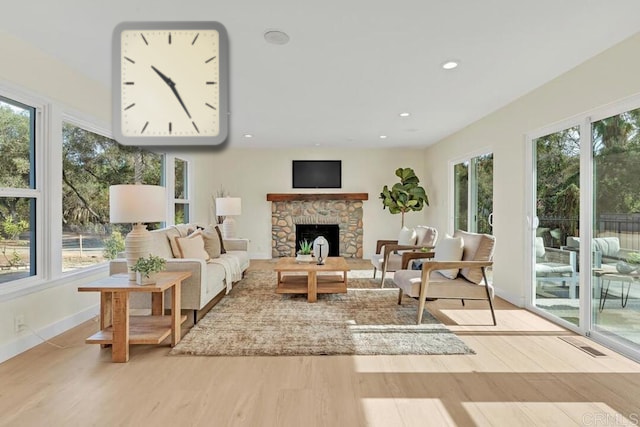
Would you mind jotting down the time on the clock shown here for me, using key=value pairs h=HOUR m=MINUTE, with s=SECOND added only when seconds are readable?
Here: h=10 m=25
